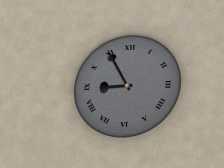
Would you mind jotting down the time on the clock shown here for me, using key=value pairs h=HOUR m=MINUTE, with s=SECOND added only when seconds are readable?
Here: h=8 m=55
